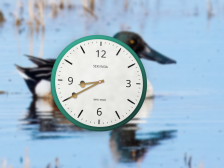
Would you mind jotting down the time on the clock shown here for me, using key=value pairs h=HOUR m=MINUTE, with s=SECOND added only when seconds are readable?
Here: h=8 m=40
